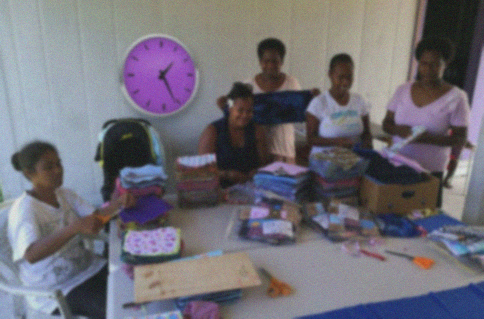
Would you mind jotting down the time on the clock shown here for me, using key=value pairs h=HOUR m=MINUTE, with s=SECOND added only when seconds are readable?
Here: h=1 m=26
